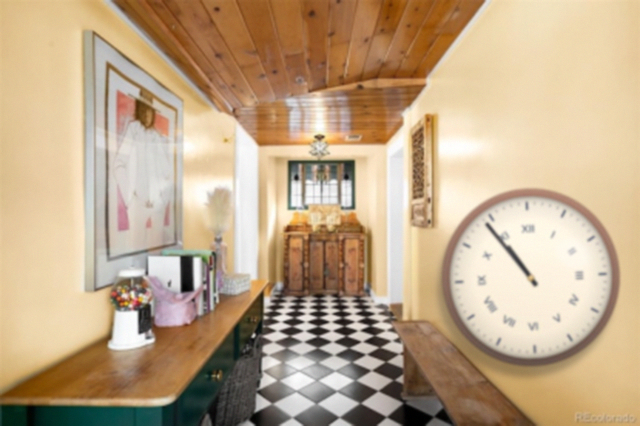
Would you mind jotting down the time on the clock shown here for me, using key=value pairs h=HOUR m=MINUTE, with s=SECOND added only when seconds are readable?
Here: h=10 m=54
